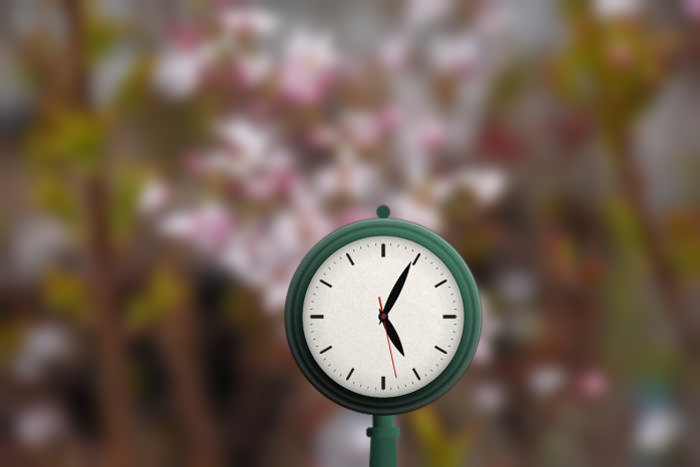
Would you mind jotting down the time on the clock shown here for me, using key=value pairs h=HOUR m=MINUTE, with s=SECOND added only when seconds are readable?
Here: h=5 m=4 s=28
